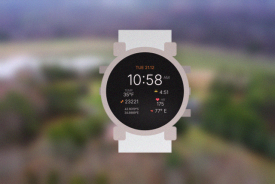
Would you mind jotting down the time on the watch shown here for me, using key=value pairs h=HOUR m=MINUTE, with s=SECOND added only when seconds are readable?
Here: h=10 m=58
